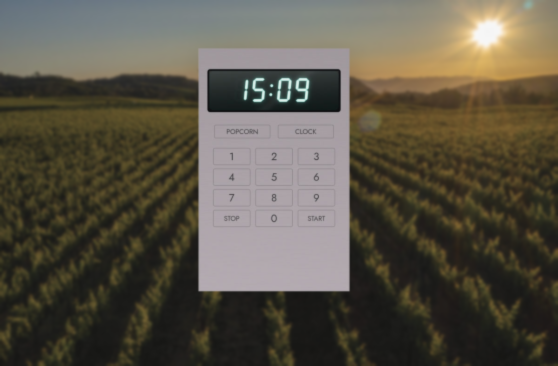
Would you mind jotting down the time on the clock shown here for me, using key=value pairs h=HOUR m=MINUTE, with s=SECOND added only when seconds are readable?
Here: h=15 m=9
